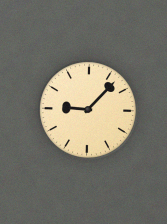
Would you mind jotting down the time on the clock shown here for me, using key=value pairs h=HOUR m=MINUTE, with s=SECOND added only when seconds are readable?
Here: h=9 m=7
